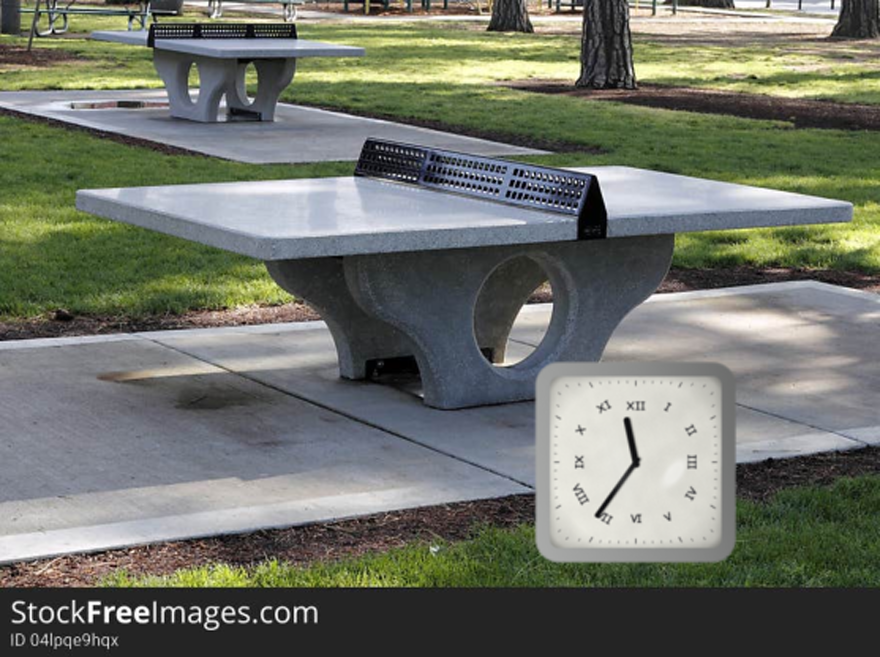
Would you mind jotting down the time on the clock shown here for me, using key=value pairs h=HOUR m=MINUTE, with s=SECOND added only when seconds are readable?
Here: h=11 m=36
